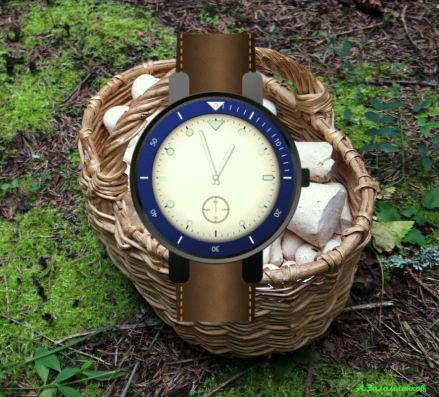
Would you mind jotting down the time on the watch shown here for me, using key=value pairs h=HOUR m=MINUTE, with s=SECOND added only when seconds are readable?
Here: h=12 m=57
